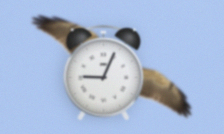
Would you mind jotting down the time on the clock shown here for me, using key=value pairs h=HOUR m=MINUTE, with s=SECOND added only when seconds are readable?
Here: h=9 m=4
